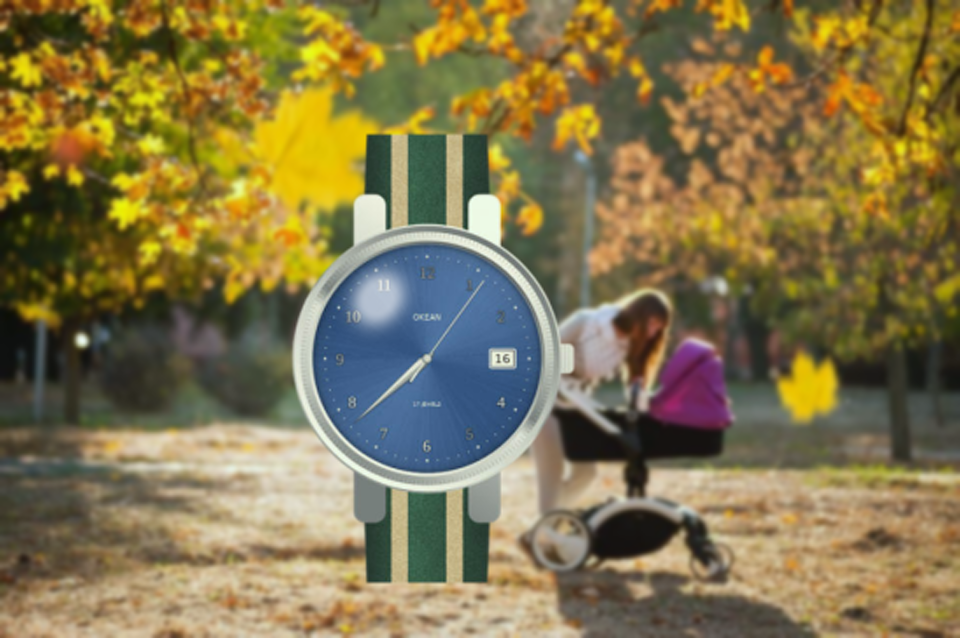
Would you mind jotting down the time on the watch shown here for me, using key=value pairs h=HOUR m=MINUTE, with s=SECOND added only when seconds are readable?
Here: h=7 m=38 s=6
